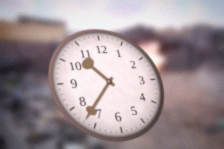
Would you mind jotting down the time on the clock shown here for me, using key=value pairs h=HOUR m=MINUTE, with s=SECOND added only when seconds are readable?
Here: h=10 m=37
